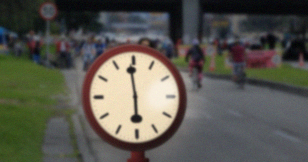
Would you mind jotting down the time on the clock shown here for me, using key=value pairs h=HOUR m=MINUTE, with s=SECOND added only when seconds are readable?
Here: h=5 m=59
